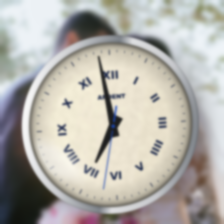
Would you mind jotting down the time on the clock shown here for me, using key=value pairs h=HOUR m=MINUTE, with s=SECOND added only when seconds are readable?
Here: h=6 m=58 s=32
